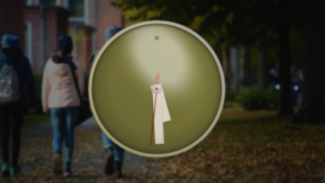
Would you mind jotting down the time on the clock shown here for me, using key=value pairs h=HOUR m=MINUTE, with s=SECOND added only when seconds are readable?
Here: h=5 m=29 s=31
